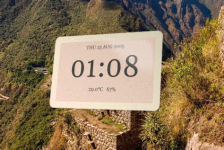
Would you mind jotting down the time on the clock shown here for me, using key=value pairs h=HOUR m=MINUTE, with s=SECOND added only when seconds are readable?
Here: h=1 m=8
